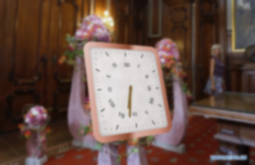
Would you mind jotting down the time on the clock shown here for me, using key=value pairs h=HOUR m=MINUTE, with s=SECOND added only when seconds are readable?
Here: h=6 m=32
